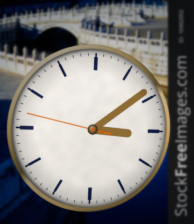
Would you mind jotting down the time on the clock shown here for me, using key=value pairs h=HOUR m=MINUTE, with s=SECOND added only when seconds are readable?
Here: h=3 m=8 s=47
